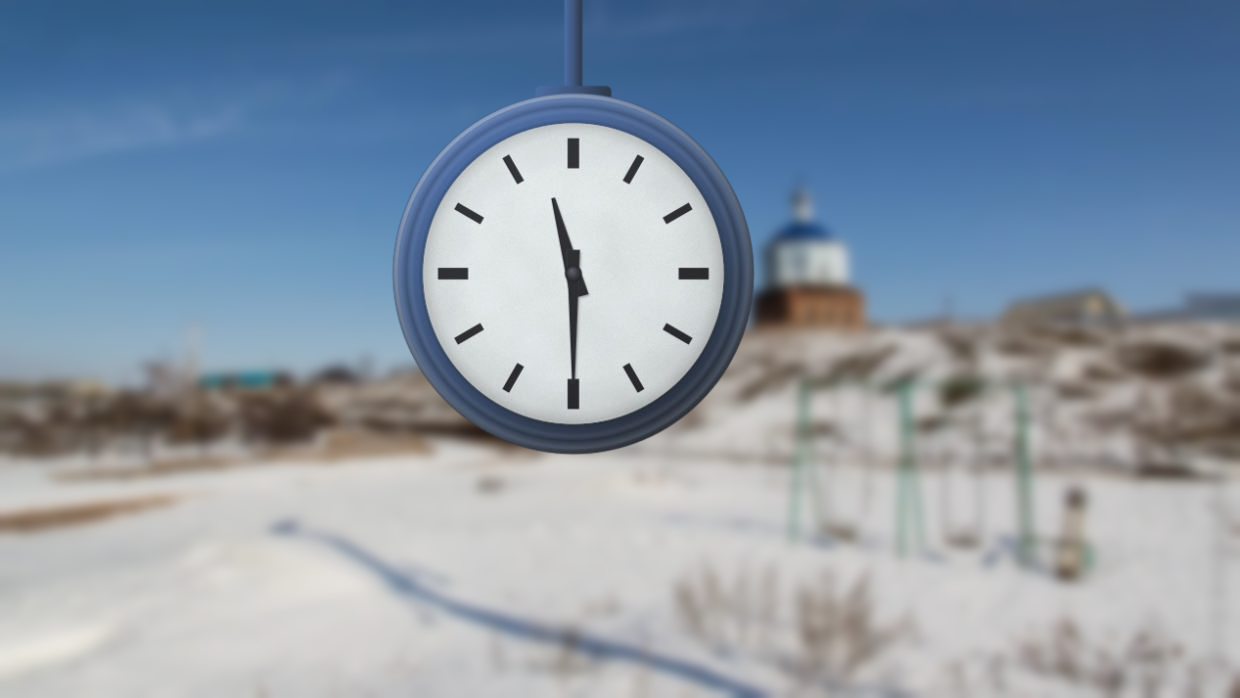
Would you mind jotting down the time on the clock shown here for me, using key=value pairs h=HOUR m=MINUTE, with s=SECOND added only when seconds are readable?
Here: h=11 m=30
